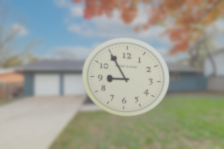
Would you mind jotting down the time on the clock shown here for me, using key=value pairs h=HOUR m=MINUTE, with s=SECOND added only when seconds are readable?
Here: h=8 m=55
